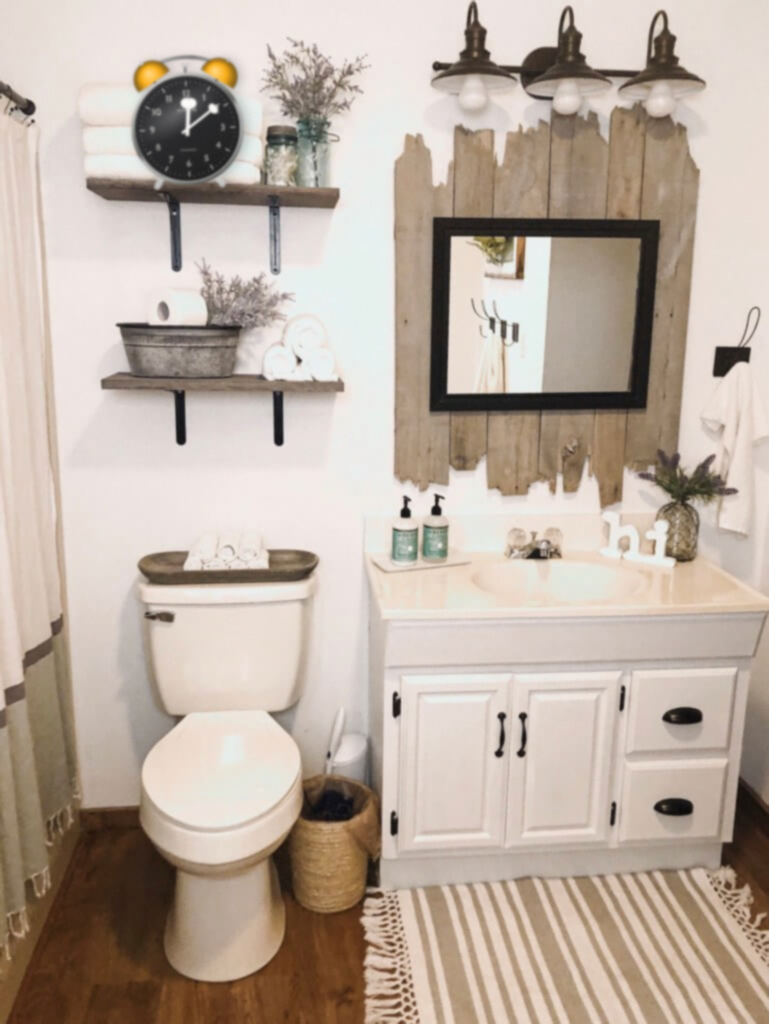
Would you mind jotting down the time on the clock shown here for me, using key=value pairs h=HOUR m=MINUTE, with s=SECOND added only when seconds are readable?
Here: h=12 m=9
